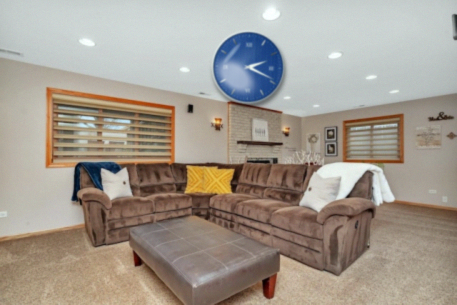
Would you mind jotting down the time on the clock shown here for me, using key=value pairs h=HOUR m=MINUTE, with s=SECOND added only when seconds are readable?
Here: h=2 m=19
